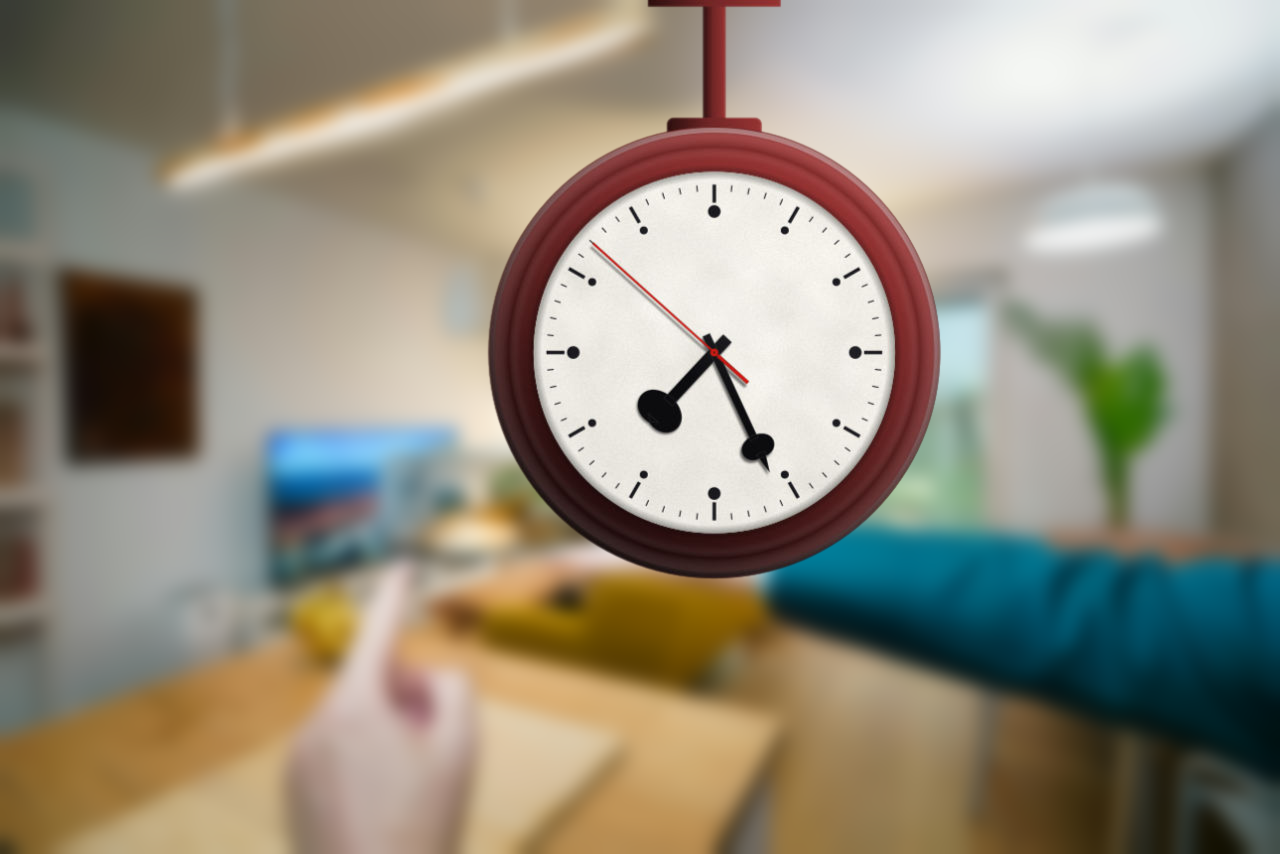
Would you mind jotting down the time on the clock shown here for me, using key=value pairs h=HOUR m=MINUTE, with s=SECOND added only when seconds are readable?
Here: h=7 m=25 s=52
